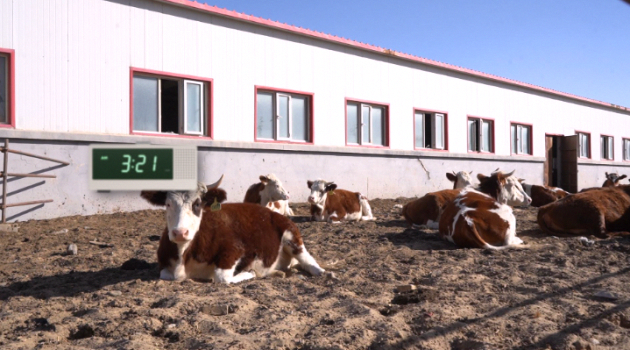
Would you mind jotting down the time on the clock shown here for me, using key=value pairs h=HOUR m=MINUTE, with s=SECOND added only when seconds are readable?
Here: h=3 m=21
